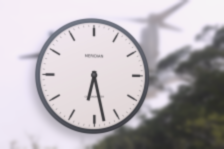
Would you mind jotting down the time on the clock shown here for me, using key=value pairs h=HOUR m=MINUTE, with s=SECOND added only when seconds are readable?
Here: h=6 m=28
